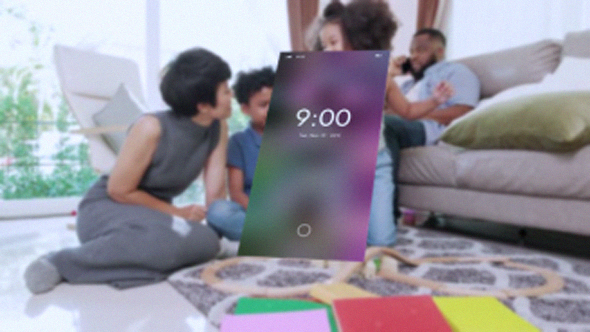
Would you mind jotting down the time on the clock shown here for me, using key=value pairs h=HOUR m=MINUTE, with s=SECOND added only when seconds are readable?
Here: h=9 m=0
